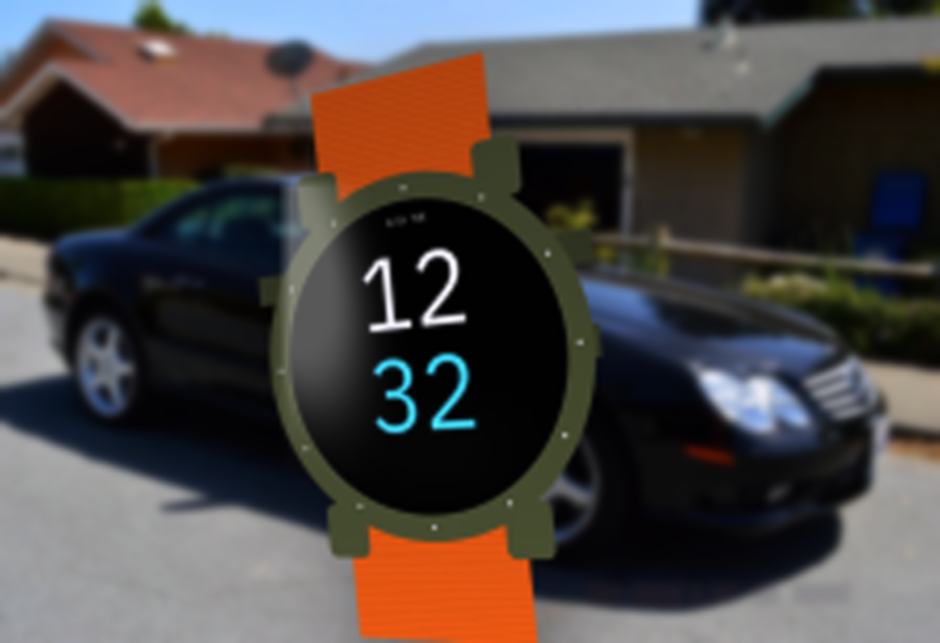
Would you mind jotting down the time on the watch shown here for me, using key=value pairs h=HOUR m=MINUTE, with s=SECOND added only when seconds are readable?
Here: h=12 m=32
